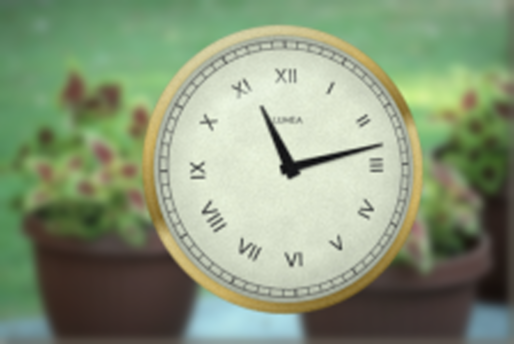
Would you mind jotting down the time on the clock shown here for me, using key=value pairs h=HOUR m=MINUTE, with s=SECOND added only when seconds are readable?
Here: h=11 m=13
